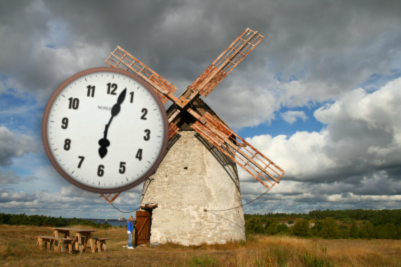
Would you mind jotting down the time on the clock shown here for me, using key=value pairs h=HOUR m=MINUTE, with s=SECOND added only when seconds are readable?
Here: h=6 m=3
